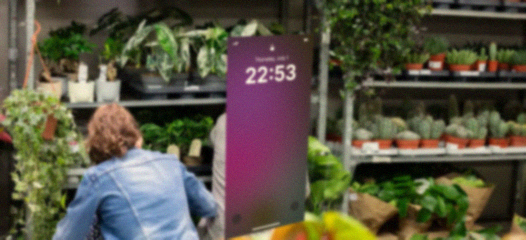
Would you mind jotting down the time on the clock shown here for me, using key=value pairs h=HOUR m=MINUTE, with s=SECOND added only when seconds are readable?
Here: h=22 m=53
